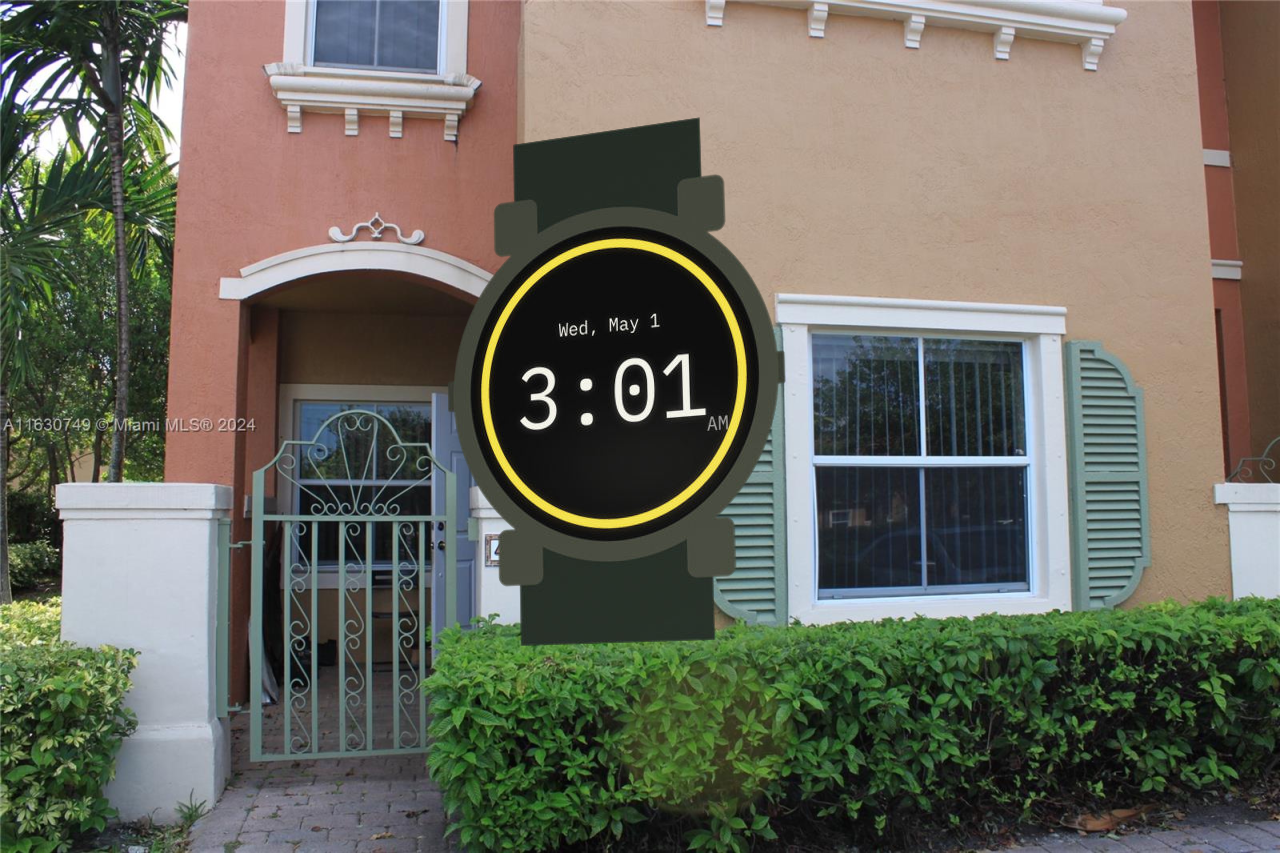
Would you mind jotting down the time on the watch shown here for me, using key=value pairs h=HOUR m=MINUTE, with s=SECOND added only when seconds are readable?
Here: h=3 m=1
